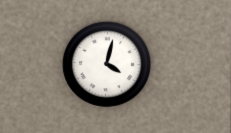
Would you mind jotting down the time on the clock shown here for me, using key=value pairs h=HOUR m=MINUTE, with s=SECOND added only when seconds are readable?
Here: h=4 m=2
